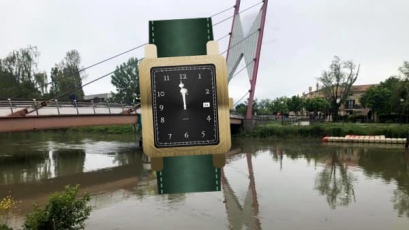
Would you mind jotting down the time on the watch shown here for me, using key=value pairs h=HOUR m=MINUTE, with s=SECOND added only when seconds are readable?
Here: h=11 m=59
